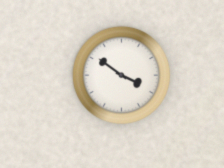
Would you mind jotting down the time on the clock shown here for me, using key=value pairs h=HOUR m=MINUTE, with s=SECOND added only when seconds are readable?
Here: h=3 m=51
